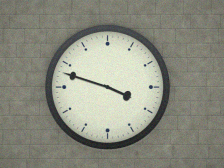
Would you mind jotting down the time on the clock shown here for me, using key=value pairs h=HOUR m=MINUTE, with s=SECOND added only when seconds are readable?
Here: h=3 m=48
